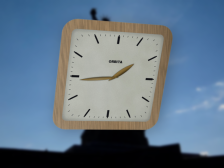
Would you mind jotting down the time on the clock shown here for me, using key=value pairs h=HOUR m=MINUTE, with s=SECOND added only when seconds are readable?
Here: h=1 m=44
